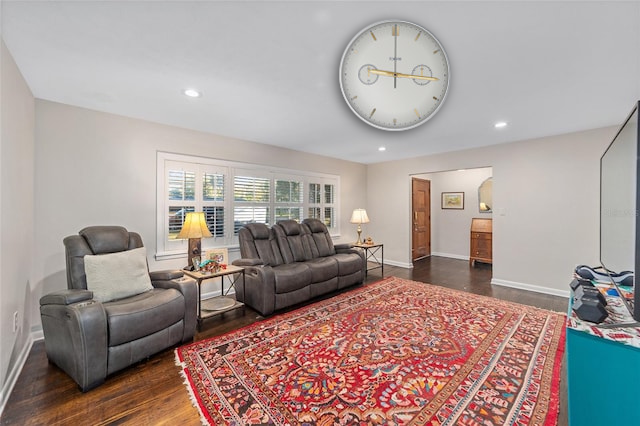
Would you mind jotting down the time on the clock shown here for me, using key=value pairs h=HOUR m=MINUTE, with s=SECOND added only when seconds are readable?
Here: h=9 m=16
